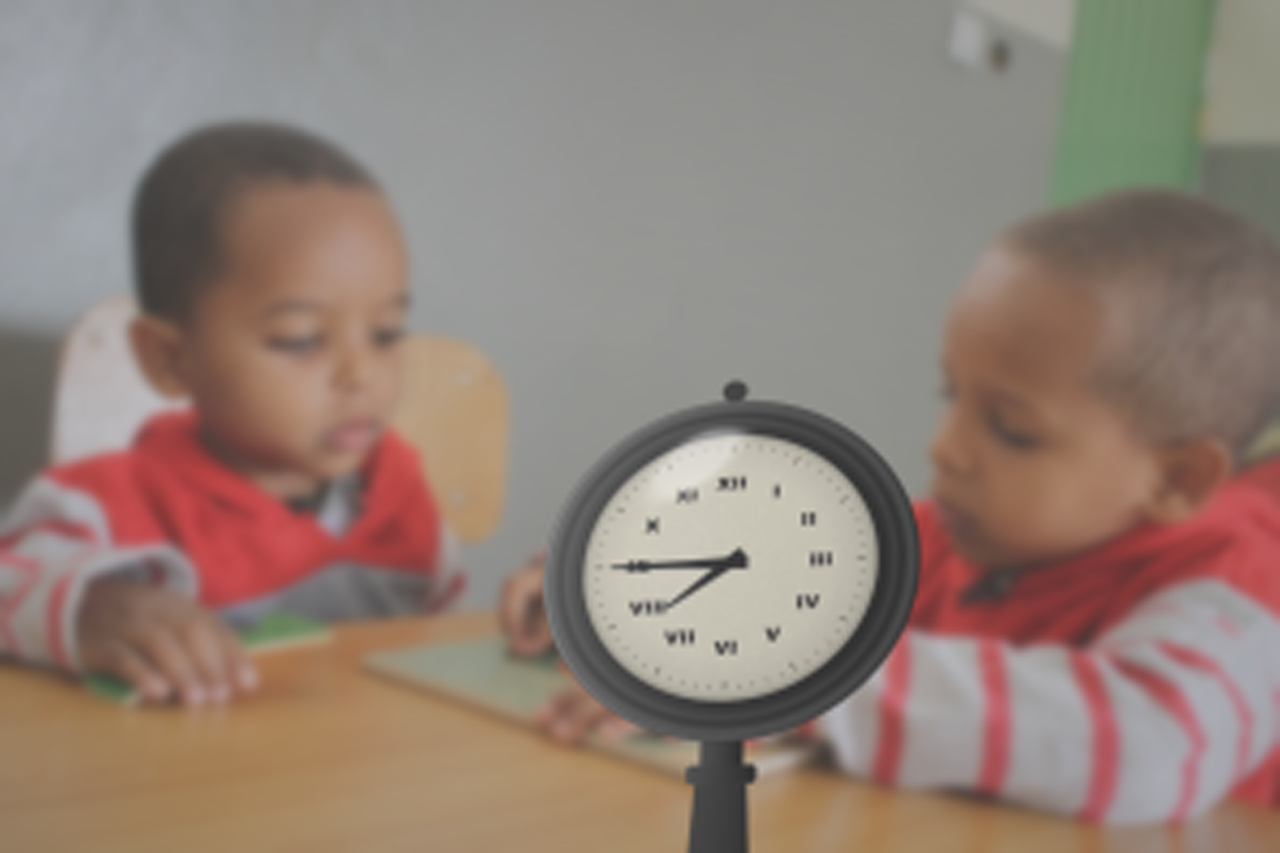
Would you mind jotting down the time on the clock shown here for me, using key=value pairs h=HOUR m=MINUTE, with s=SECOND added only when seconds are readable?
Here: h=7 m=45
